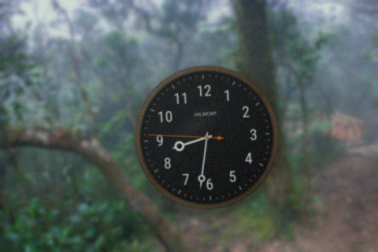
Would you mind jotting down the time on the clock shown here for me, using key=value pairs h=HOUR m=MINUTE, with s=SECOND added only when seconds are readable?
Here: h=8 m=31 s=46
